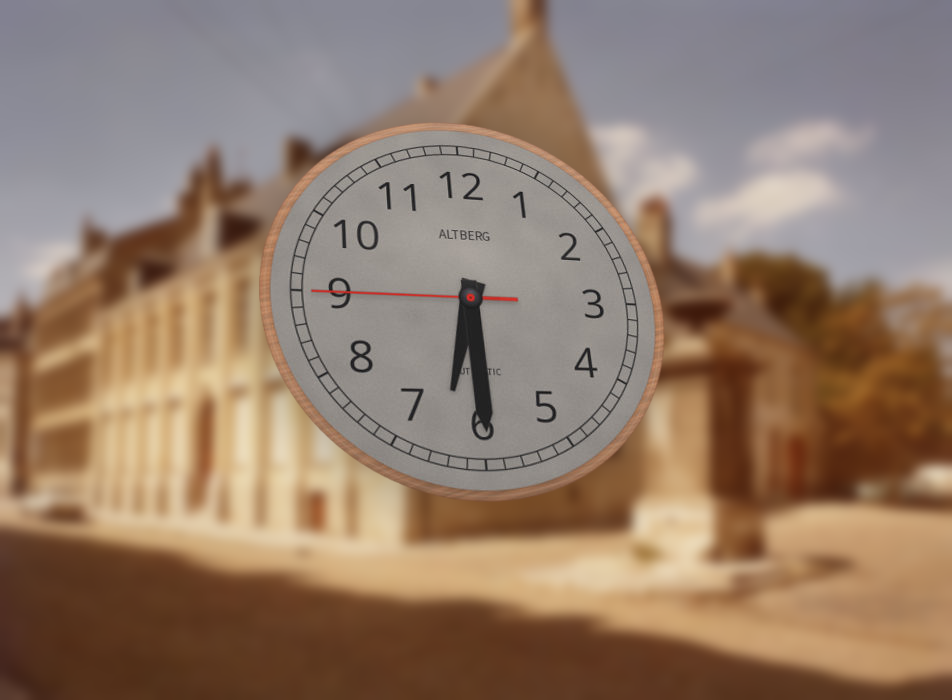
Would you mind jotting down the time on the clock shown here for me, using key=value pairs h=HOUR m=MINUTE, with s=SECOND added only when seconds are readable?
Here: h=6 m=29 s=45
